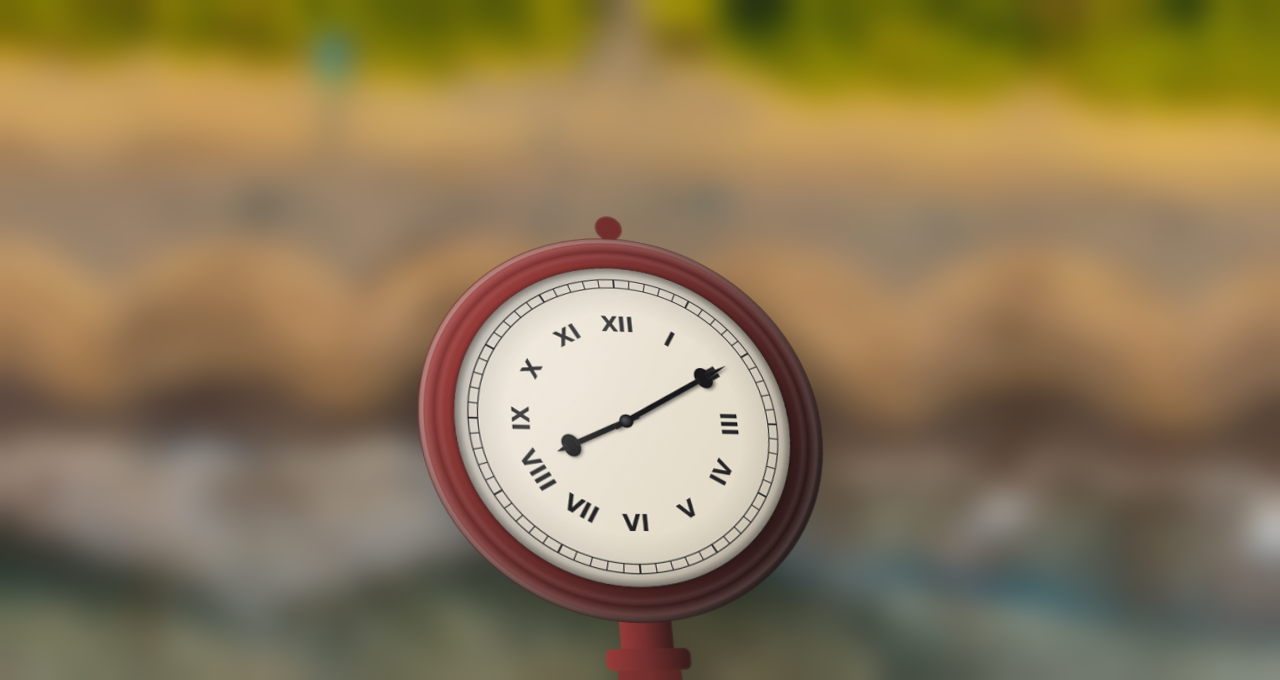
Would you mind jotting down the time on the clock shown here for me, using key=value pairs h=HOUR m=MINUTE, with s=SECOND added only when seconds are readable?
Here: h=8 m=10
